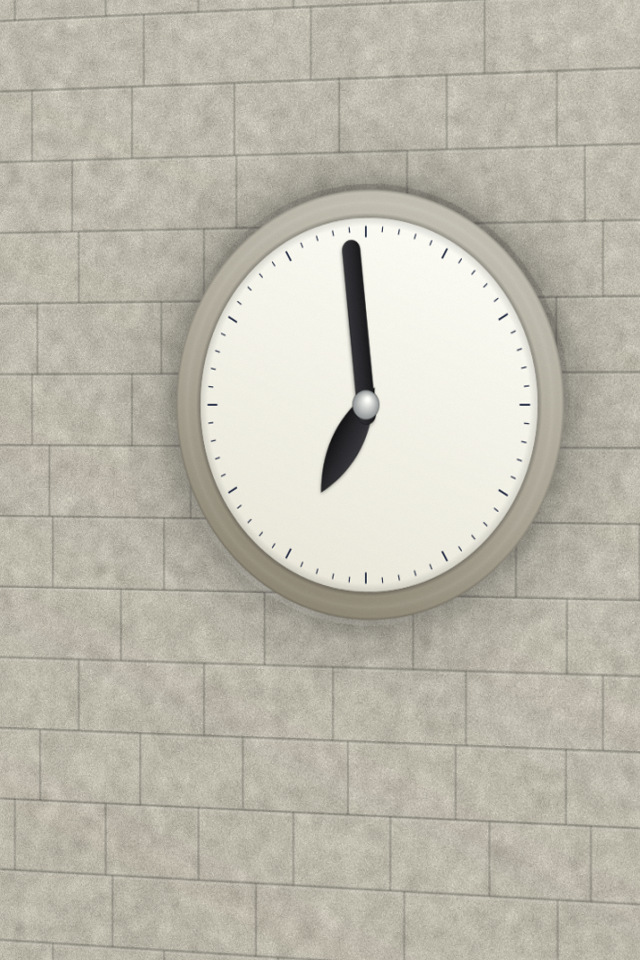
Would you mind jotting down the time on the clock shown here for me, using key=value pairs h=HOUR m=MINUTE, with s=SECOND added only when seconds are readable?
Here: h=6 m=59
